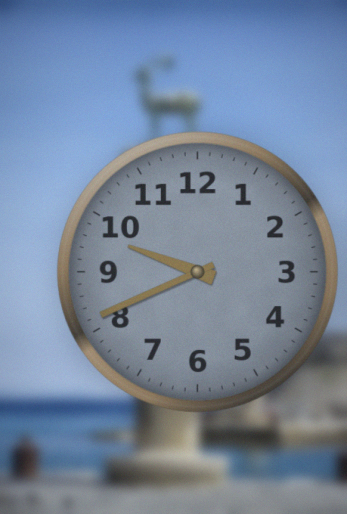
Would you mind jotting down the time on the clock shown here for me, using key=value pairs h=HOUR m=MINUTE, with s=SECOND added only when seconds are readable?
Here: h=9 m=41
